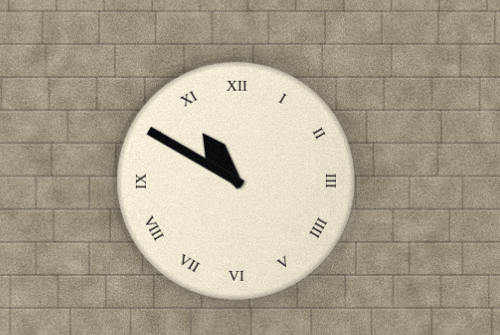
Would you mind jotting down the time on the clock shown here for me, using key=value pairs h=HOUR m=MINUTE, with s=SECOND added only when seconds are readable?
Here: h=10 m=50
